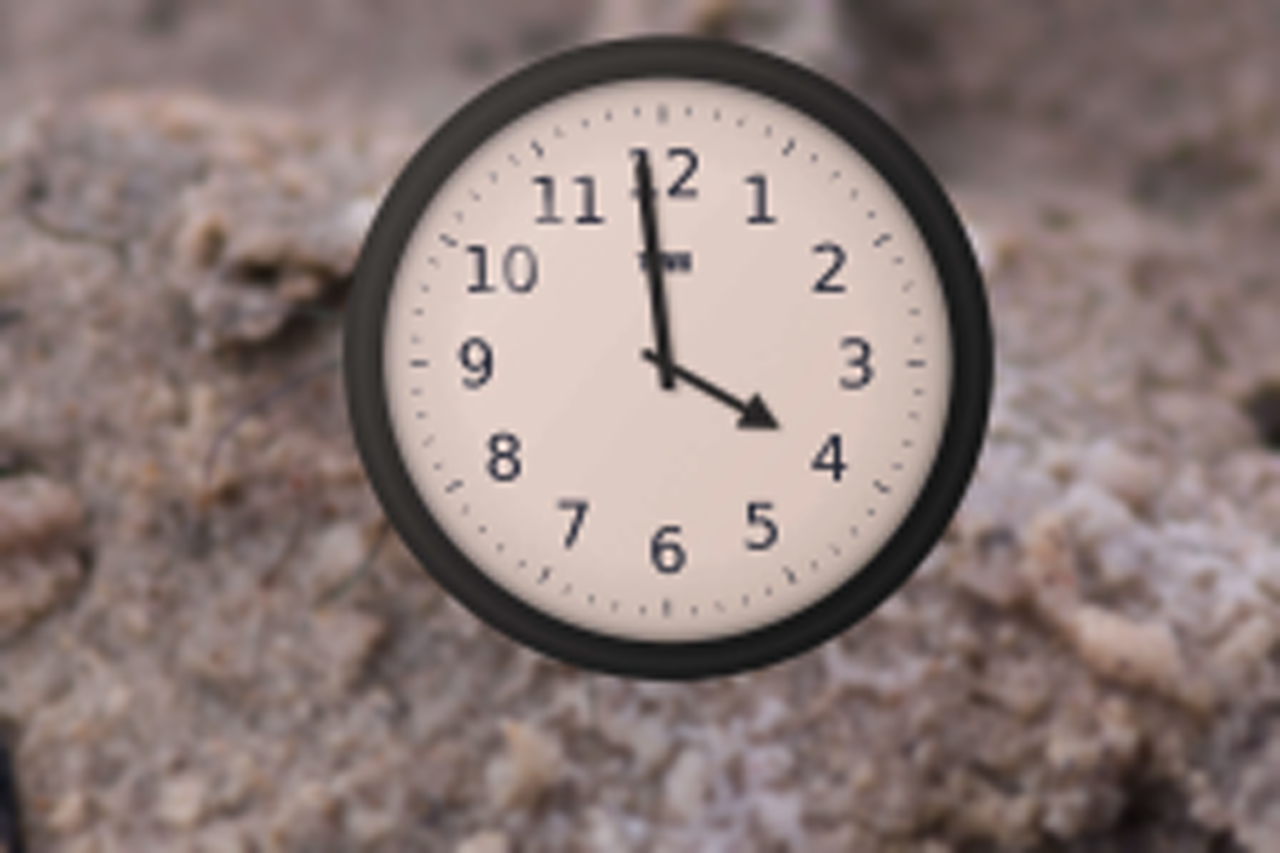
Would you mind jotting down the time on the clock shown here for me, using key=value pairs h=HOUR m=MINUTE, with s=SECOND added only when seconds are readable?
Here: h=3 m=59
